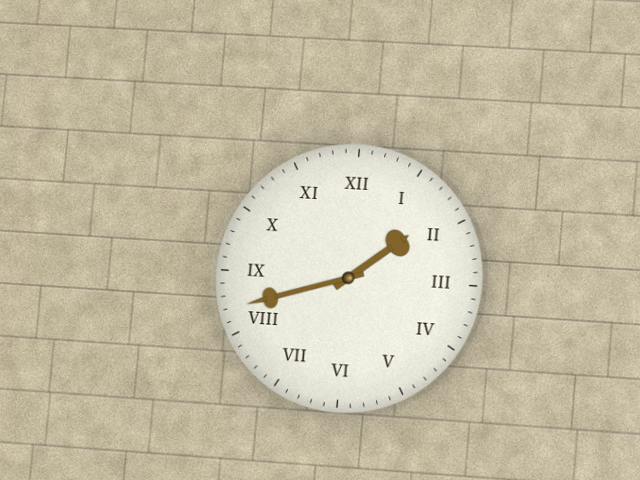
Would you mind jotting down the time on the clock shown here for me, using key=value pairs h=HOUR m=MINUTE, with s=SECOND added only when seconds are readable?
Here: h=1 m=42
